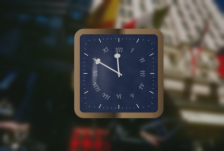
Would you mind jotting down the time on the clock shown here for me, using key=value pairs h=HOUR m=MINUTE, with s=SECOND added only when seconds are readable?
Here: h=11 m=50
